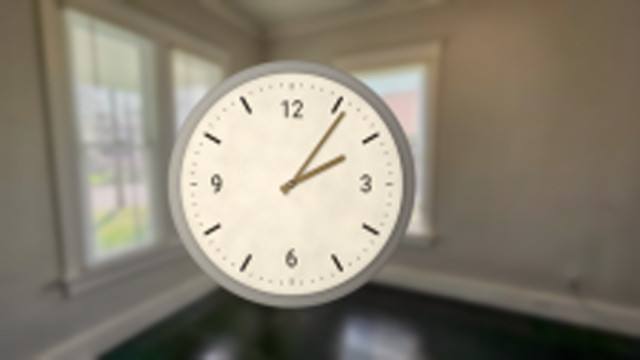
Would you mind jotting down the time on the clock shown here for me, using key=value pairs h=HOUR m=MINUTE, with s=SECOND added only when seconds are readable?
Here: h=2 m=6
